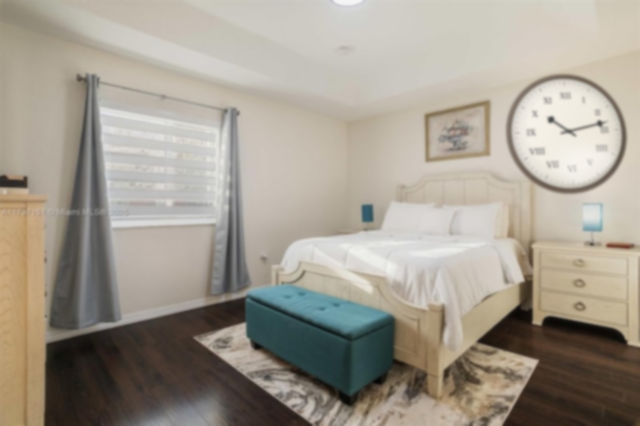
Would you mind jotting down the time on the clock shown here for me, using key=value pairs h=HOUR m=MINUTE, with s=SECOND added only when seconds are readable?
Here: h=10 m=13
